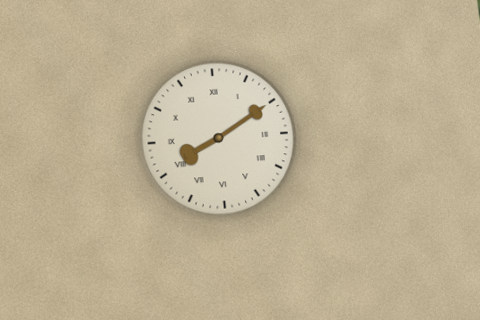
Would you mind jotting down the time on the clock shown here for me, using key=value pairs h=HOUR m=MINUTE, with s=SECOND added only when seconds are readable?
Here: h=8 m=10
